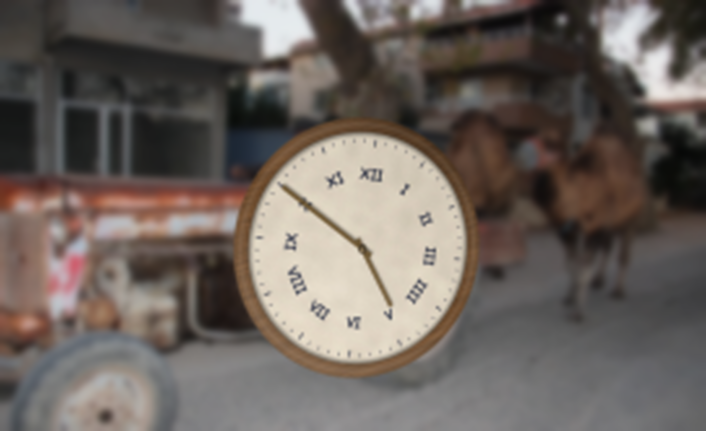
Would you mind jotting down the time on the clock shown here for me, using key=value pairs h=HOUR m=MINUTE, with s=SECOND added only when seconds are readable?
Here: h=4 m=50
